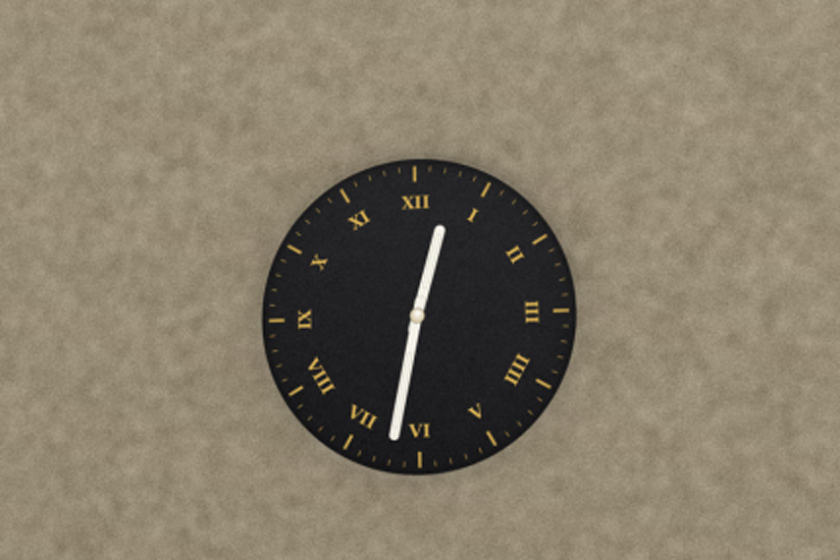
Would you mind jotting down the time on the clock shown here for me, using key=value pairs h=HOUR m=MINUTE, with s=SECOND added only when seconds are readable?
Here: h=12 m=32
